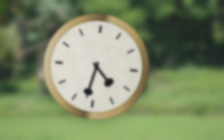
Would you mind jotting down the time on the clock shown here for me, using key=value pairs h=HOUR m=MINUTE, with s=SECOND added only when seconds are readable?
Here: h=4 m=32
